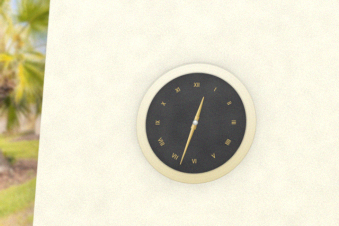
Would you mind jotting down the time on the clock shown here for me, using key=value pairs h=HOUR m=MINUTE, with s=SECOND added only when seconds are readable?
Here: h=12 m=33
